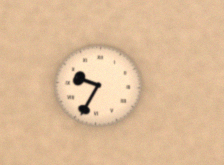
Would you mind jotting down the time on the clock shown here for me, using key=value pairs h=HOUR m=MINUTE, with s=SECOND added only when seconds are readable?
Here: h=9 m=34
